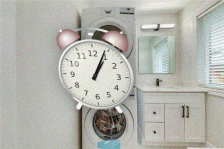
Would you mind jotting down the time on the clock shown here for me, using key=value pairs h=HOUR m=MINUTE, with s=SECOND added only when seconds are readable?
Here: h=1 m=4
